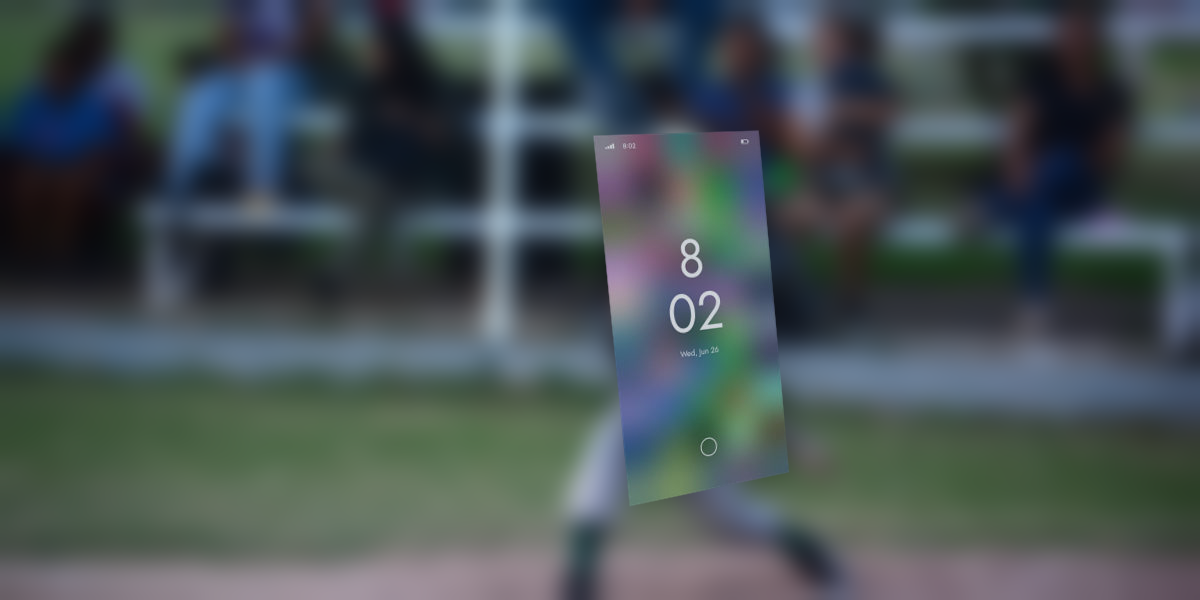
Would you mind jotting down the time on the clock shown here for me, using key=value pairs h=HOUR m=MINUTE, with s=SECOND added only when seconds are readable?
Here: h=8 m=2
